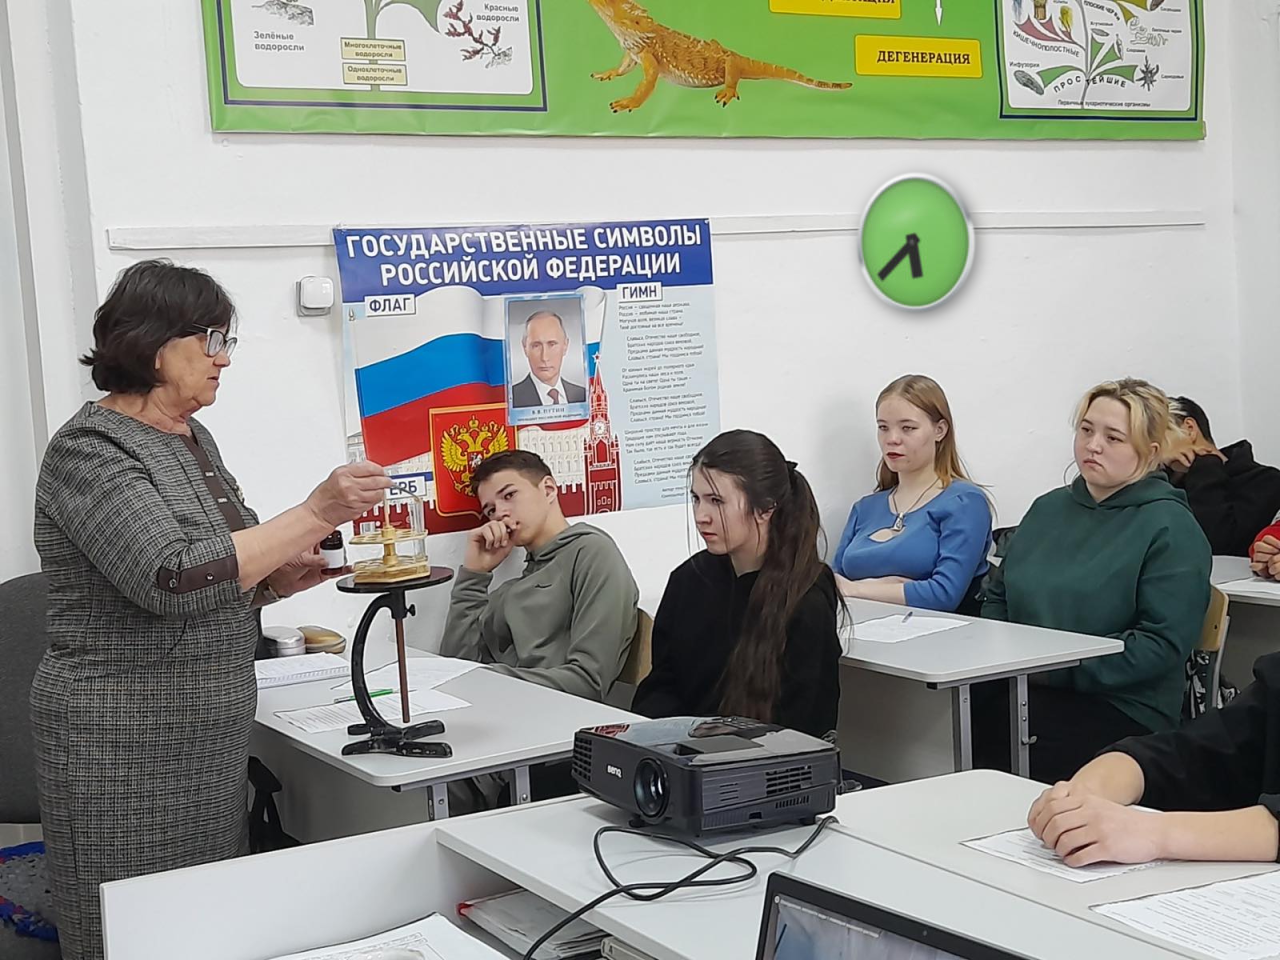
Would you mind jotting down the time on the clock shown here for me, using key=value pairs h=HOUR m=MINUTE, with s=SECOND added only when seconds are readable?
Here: h=5 m=38
